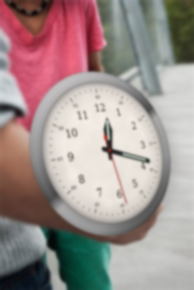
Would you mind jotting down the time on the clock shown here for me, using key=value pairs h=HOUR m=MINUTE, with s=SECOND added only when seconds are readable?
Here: h=12 m=18 s=29
